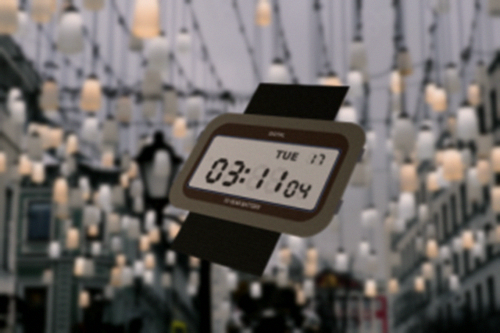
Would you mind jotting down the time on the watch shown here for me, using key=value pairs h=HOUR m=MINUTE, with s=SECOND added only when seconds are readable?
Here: h=3 m=11 s=4
